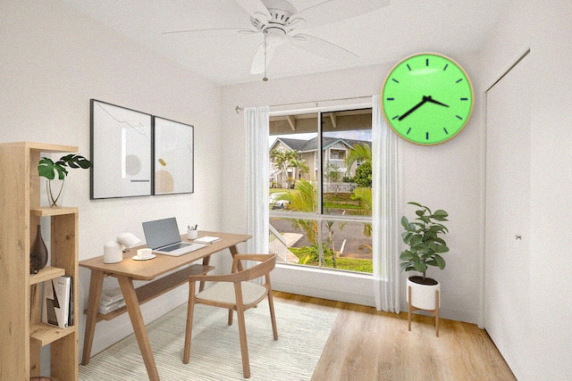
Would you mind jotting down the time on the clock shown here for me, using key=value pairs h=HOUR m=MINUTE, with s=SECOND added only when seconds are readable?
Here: h=3 m=39
